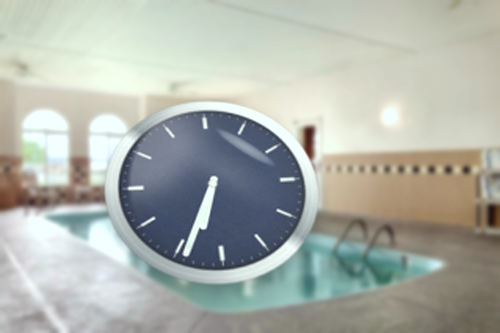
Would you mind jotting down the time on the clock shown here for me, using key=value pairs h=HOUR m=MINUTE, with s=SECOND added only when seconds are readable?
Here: h=6 m=34
